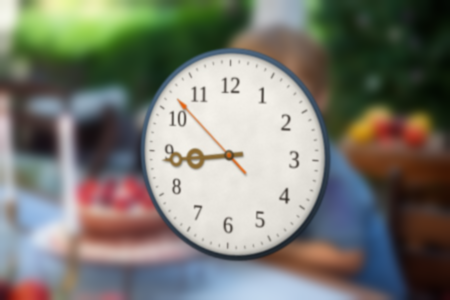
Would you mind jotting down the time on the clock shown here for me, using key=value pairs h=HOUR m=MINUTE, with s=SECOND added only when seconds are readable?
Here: h=8 m=43 s=52
